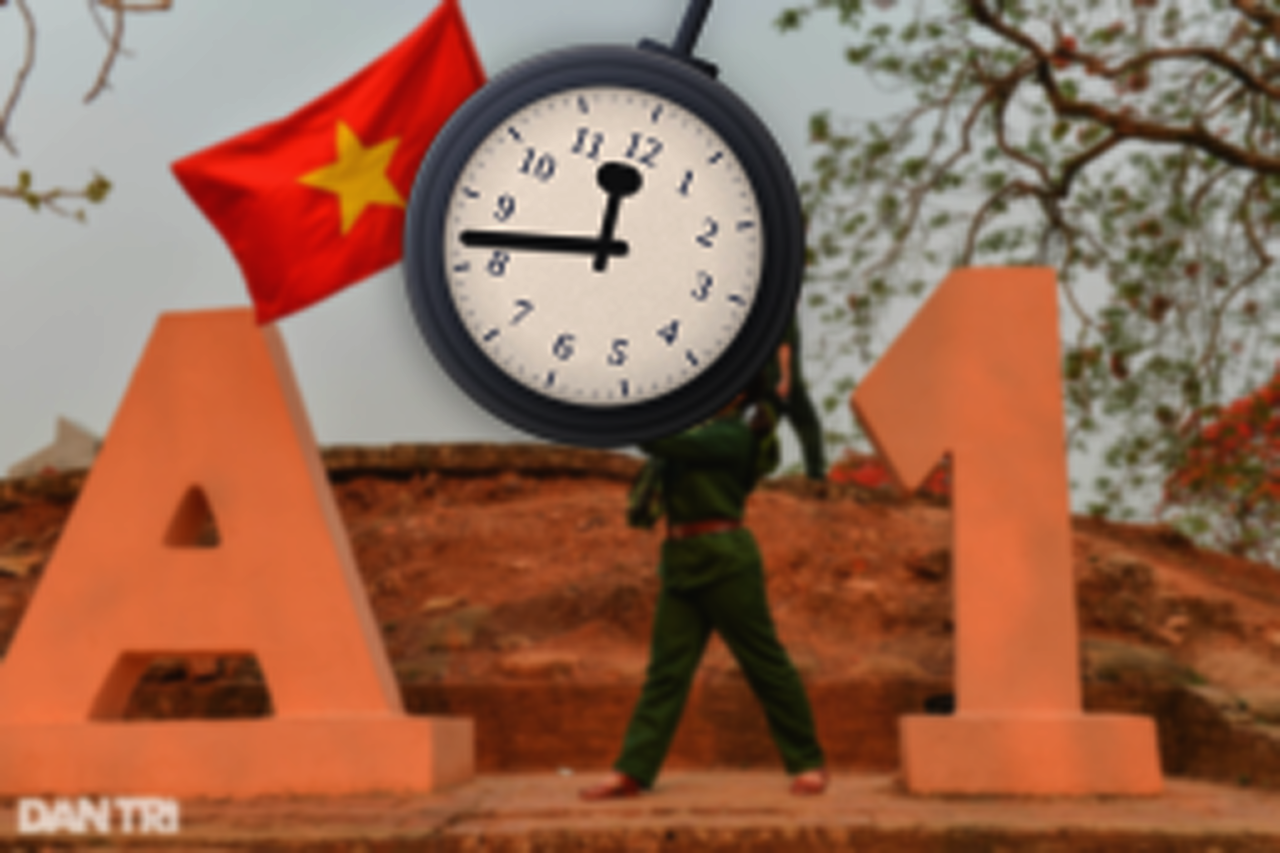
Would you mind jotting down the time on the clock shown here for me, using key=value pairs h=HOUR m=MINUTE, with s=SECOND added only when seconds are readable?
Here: h=11 m=42
